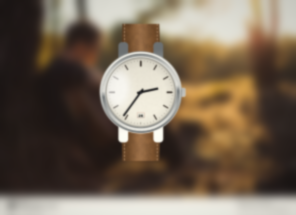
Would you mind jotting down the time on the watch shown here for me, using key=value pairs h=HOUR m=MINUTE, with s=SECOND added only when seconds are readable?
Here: h=2 m=36
